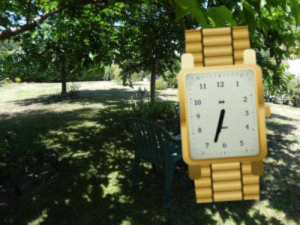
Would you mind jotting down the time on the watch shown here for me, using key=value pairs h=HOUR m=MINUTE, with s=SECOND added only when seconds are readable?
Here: h=6 m=33
